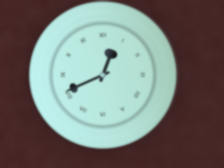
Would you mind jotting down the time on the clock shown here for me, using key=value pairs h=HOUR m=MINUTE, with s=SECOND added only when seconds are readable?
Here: h=12 m=41
